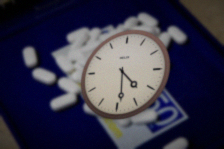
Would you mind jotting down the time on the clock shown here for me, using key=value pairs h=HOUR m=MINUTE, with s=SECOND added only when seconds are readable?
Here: h=4 m=29
